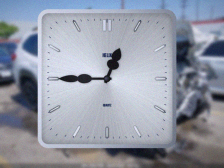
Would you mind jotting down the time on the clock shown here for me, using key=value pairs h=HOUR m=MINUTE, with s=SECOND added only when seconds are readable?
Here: h=12 m=45
